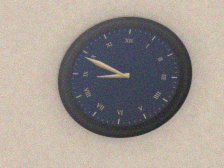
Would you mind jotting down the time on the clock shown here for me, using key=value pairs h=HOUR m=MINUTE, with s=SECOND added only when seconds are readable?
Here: h=8 m=49
